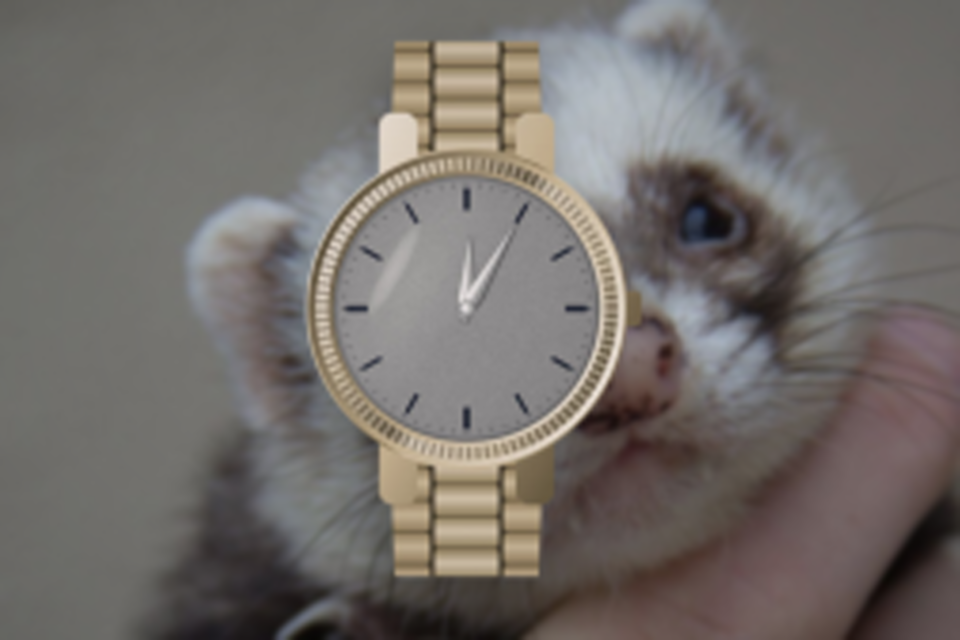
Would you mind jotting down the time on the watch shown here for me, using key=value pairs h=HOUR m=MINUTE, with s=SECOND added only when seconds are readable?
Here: h=12 m=5
